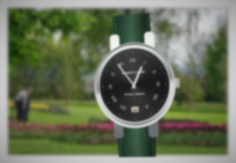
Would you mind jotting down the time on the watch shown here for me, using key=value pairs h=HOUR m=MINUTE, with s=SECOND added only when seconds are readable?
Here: h=12 m=54
